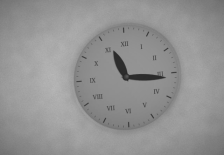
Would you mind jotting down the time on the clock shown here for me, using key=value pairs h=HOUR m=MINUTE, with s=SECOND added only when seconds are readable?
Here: h=11 m=16
